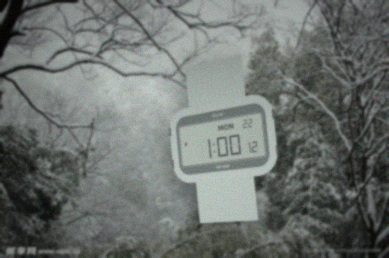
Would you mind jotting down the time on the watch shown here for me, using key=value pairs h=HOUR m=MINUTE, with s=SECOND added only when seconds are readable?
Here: h=1 m=0
